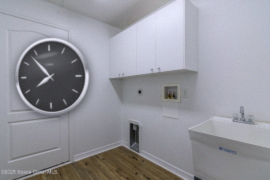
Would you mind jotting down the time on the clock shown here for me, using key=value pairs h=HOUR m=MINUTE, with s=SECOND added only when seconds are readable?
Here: h=7 m=53
